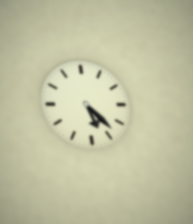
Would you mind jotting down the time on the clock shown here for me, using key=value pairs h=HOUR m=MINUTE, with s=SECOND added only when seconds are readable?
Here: h=5 m=23
